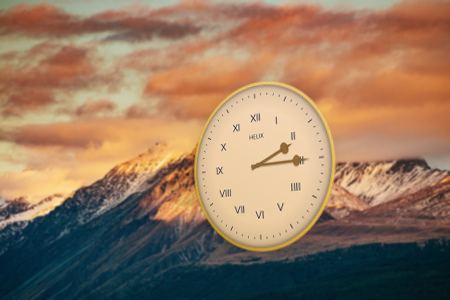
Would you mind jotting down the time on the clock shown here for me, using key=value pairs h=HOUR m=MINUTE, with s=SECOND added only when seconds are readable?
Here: h=2 m=15
